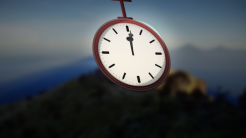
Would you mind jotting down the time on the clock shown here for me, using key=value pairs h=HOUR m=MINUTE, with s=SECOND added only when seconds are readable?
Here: h=12 m=1
